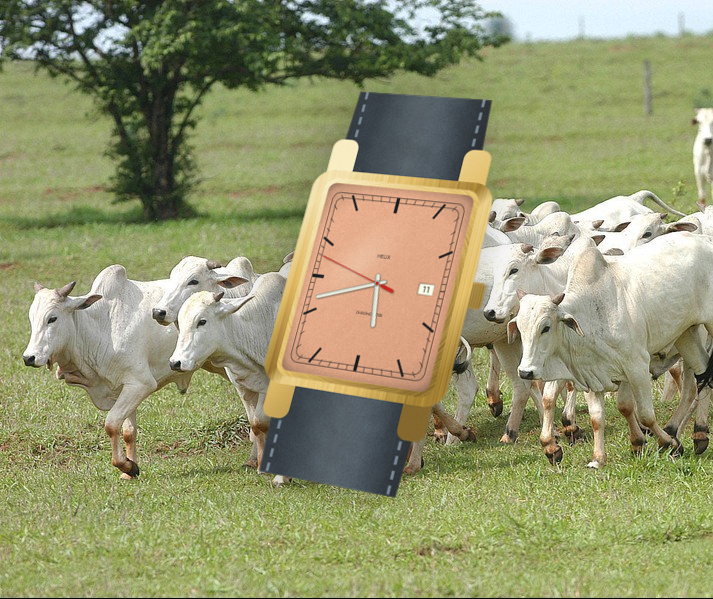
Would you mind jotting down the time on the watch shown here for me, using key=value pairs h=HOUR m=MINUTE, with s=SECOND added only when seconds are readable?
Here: h=5 m=41 s=48
